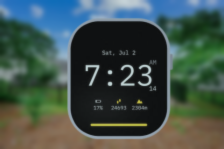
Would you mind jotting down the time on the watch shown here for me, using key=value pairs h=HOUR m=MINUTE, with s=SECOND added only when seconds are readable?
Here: h=7 m=23
